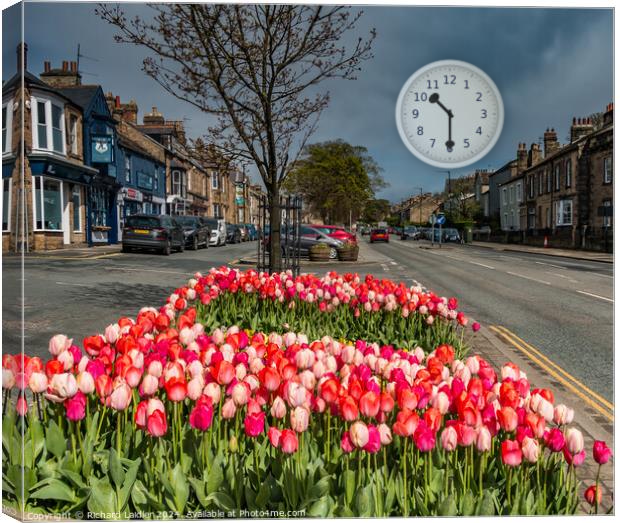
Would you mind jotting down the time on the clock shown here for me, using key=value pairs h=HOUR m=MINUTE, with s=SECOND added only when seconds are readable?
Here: h=10 m=30
